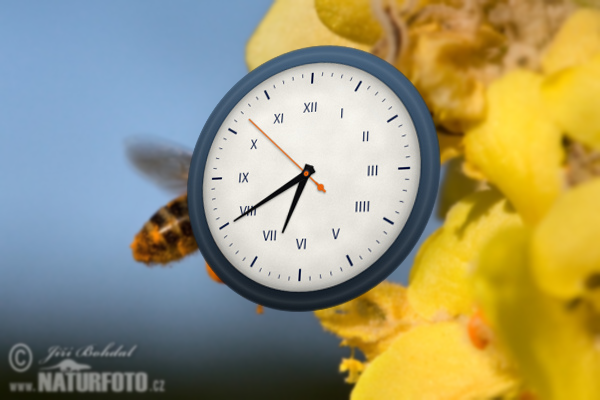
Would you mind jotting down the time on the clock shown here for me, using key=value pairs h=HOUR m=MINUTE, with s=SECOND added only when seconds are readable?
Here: h=6 m=39 s=52
